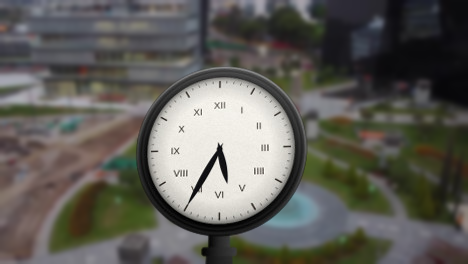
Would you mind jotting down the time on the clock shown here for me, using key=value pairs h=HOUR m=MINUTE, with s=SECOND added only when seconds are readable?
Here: h=5 m=35
